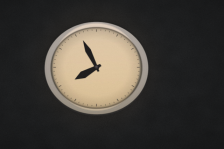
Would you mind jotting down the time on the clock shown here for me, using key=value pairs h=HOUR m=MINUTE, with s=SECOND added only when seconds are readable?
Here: h=7 m=56
